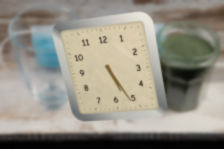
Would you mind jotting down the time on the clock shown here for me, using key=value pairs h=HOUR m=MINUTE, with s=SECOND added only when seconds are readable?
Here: h=5 m=26
